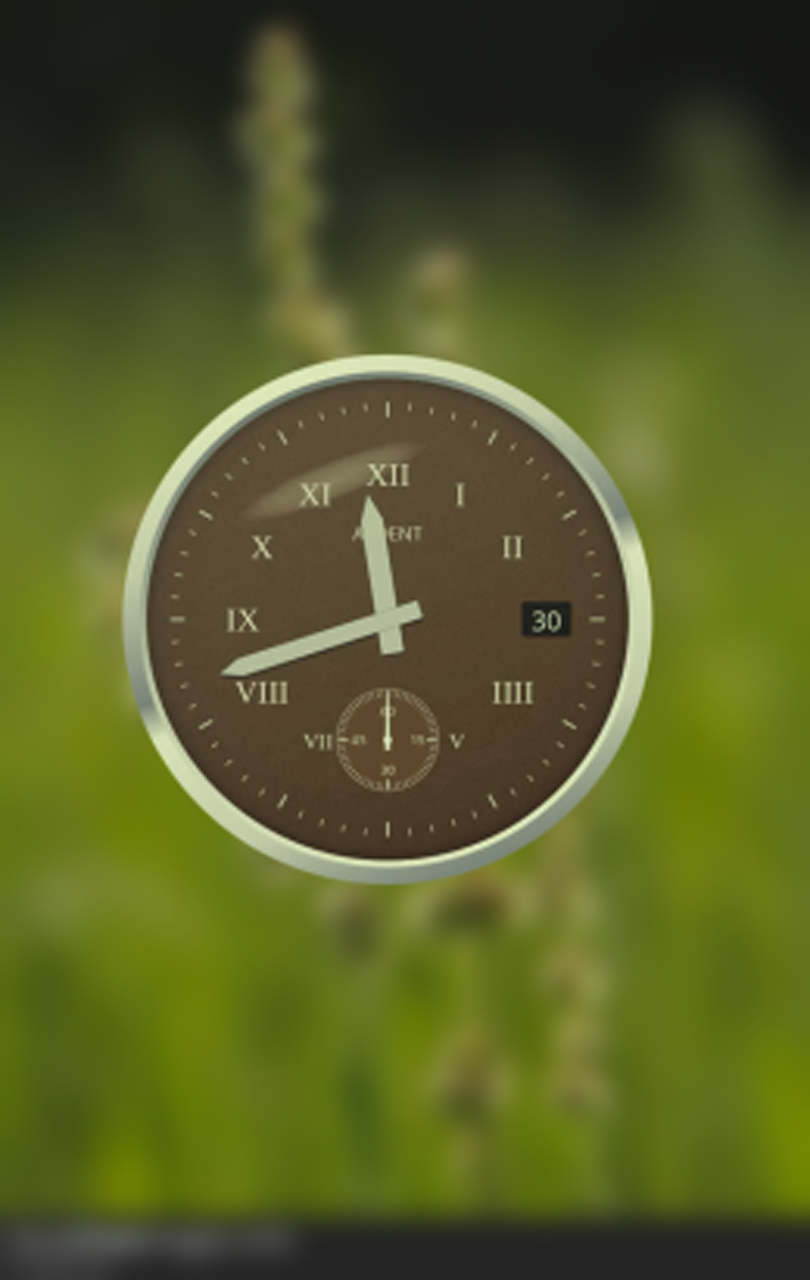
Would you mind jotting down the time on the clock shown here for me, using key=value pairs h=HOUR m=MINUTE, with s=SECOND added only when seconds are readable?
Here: h=11 m=42
